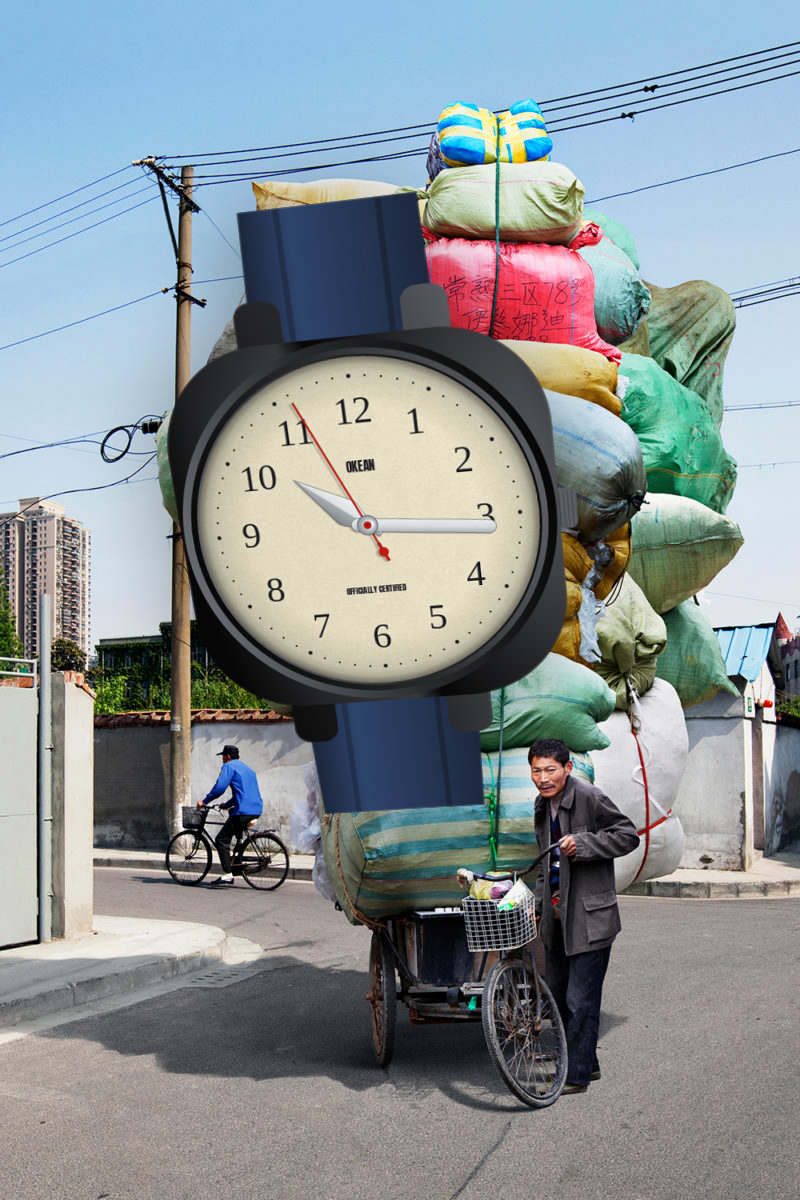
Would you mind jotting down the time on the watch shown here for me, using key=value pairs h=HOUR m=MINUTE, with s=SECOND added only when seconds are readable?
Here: h=10 m=15 s=56
